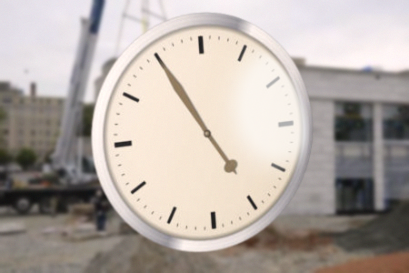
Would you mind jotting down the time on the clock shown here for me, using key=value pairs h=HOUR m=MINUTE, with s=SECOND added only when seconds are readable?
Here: h=4 m=55
